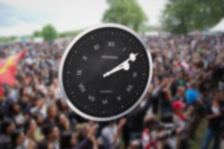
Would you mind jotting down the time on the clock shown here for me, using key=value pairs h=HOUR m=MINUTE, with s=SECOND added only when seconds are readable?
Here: h=2 m=9
